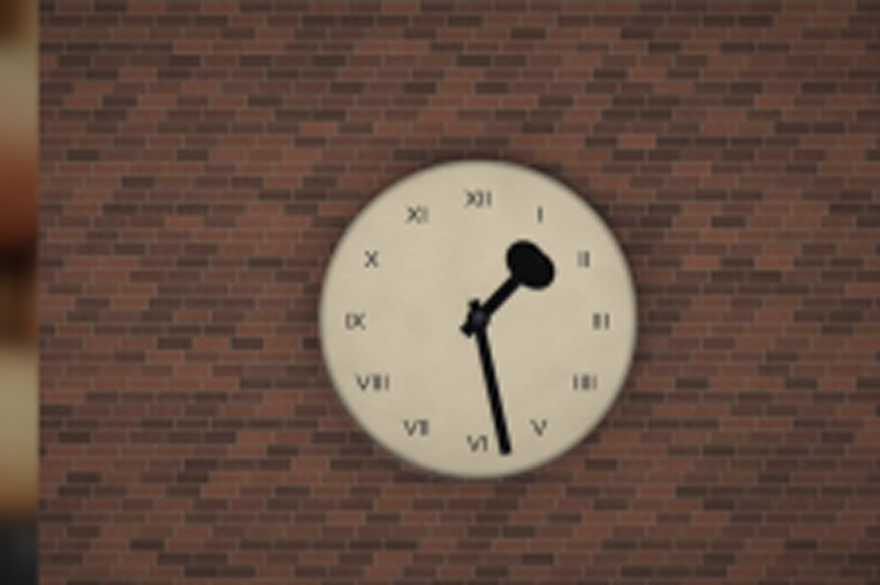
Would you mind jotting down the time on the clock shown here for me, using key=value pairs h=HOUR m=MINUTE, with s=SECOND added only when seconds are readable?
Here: h=1 m=28
